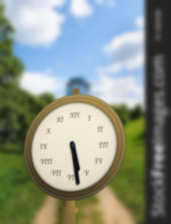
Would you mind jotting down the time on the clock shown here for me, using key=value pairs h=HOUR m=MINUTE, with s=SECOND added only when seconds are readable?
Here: h=5 m=28
